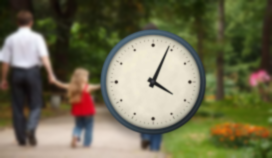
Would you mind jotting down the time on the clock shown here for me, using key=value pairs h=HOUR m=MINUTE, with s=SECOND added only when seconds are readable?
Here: h=4 m=4
